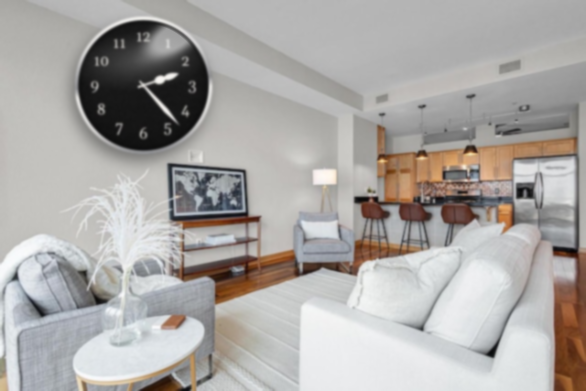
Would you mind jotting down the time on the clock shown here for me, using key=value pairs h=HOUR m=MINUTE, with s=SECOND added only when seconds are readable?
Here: h=2 m=23
